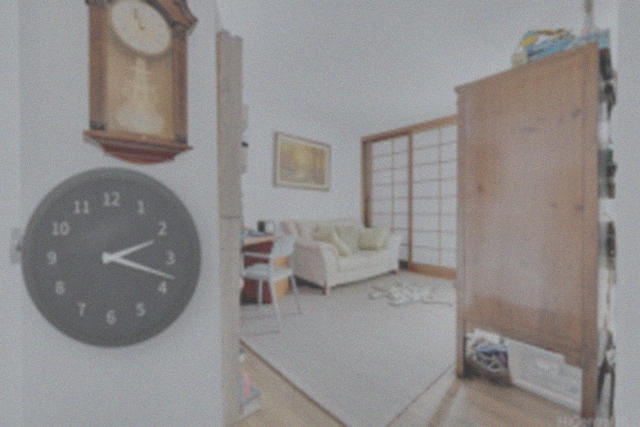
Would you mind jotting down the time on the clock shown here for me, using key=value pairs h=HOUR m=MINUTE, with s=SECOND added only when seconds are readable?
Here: h=2 m=18
